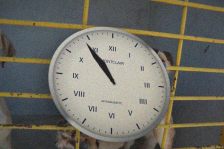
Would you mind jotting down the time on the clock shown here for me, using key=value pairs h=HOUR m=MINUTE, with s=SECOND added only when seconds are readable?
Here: h=10 m=54
